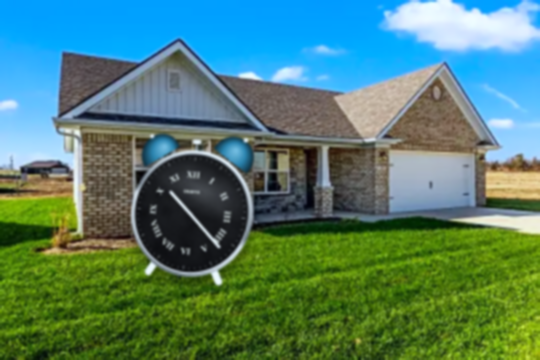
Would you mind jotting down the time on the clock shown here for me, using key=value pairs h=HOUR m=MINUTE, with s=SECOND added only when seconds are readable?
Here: h=10 m=22
